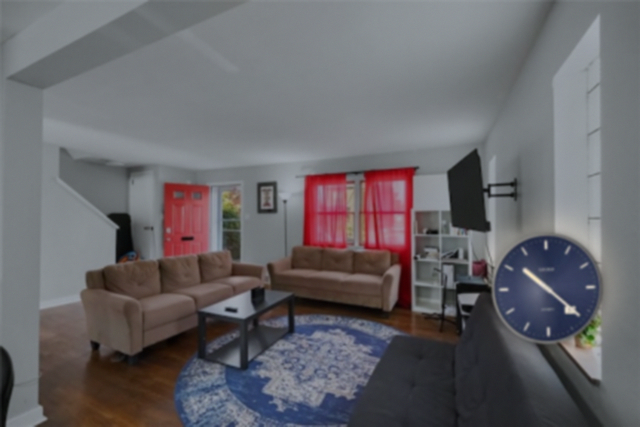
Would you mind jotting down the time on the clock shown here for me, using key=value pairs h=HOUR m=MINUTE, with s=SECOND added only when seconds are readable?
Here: h=10 m=22
